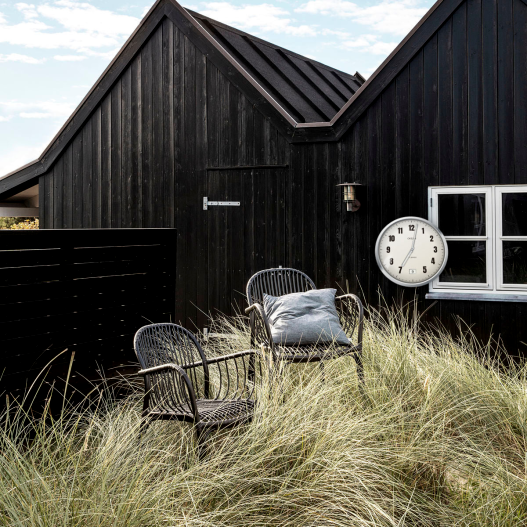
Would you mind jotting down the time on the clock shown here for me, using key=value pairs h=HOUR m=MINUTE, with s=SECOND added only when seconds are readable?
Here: h=7 m=2
